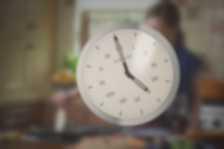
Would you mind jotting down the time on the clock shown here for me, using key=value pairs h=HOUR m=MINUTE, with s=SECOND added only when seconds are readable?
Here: h=5 m=0
